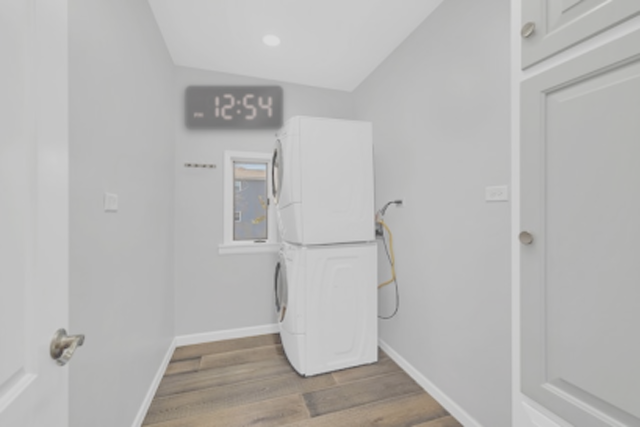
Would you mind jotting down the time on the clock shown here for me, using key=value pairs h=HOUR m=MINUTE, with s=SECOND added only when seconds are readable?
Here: h=12 m=54
